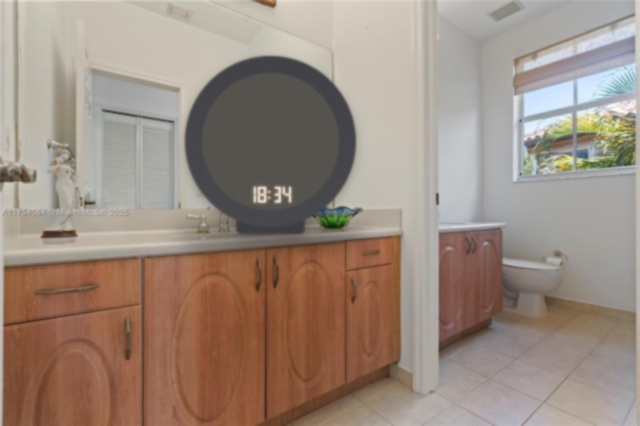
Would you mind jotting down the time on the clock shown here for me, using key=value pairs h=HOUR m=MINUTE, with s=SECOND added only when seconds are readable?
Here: h=18 m=34
